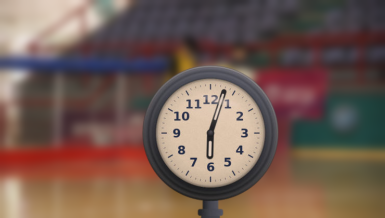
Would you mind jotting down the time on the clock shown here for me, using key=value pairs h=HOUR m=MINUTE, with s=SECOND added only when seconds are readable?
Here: h=6 m=3
